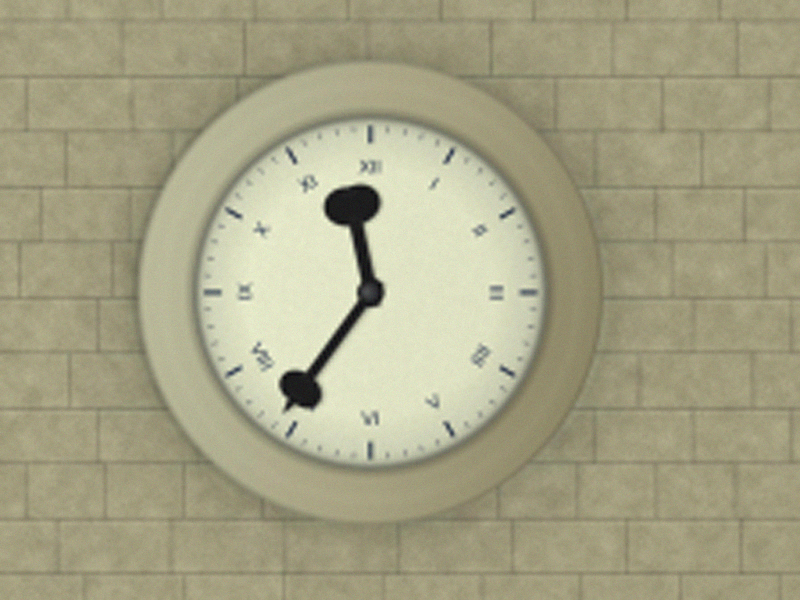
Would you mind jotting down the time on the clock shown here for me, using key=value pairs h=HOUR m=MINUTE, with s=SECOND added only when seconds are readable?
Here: h=11 m=36
